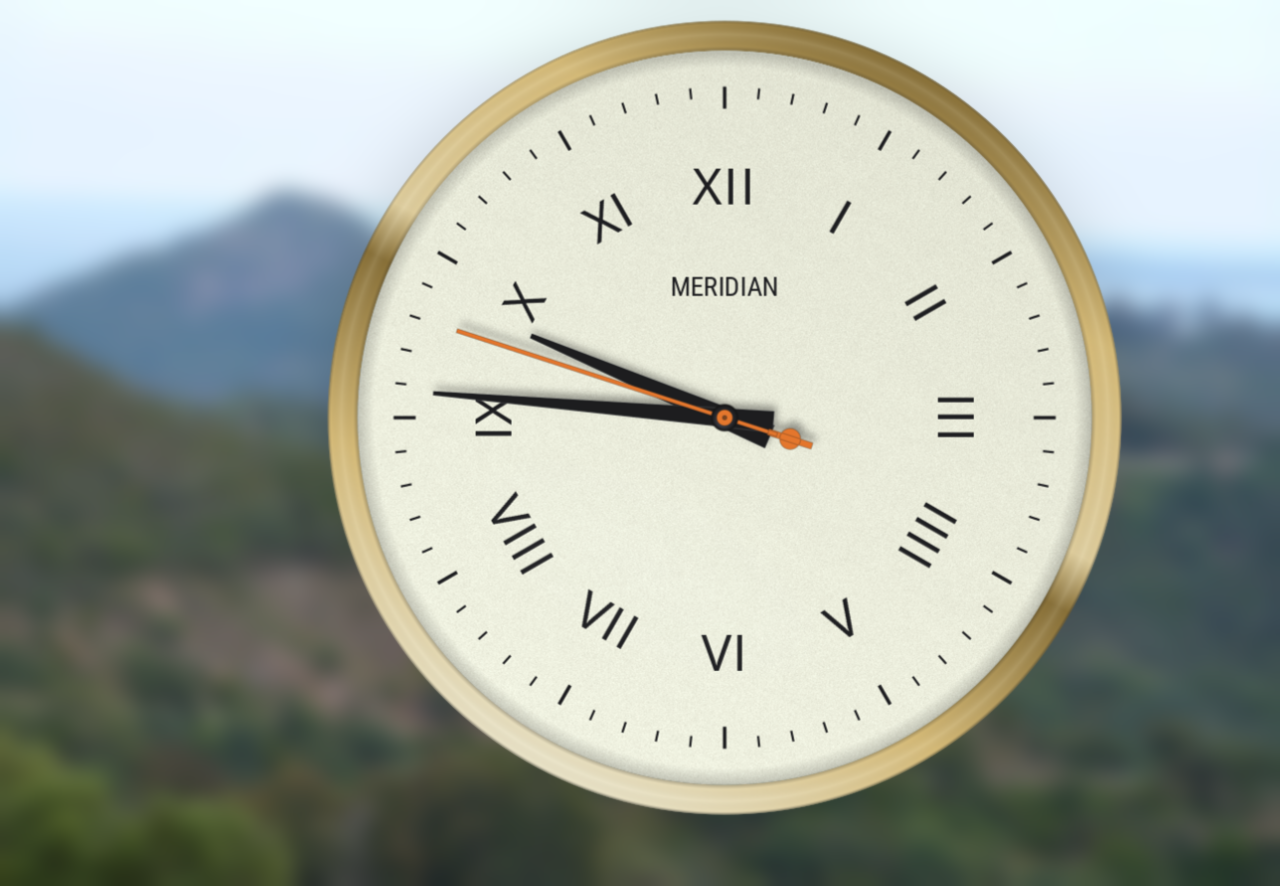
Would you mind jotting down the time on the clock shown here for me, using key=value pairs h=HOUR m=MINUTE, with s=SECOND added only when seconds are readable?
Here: h=9 m=45 s=48
